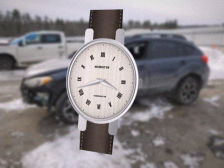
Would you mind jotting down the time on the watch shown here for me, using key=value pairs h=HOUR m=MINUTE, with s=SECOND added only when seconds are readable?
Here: h=3 m=42
